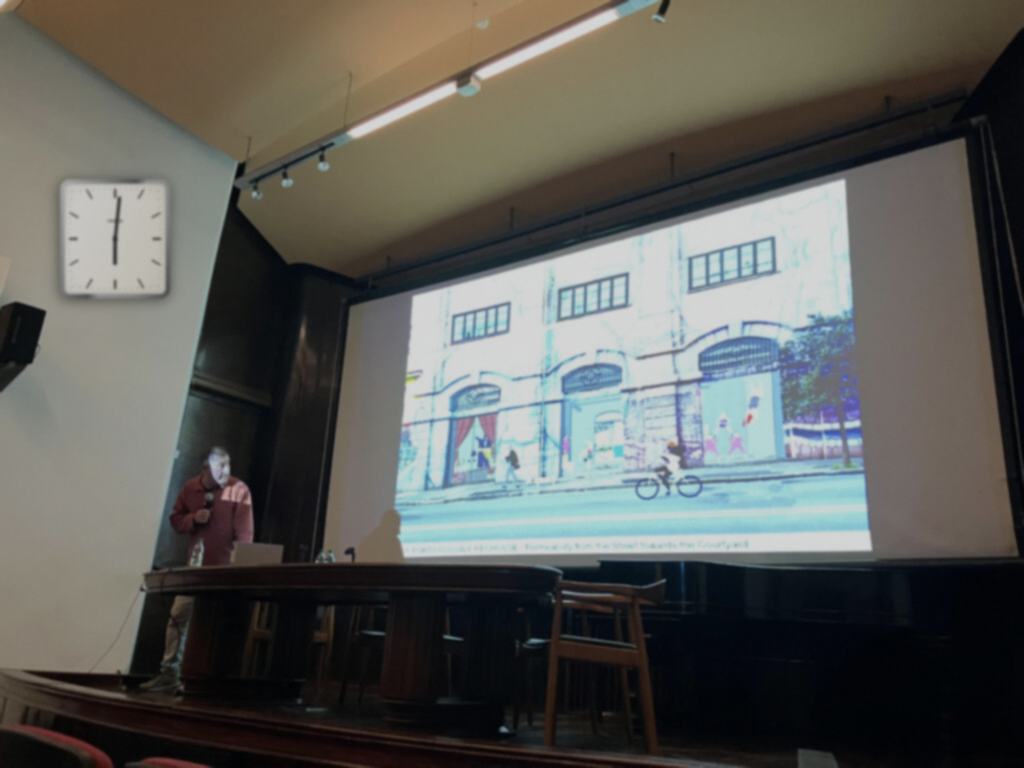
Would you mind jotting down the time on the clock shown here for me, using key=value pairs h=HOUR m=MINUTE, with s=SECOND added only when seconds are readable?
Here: h=6 m=1
